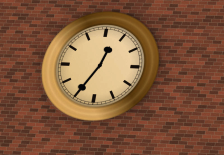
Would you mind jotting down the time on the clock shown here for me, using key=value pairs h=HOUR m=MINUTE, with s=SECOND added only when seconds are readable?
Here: h=12 m=35
